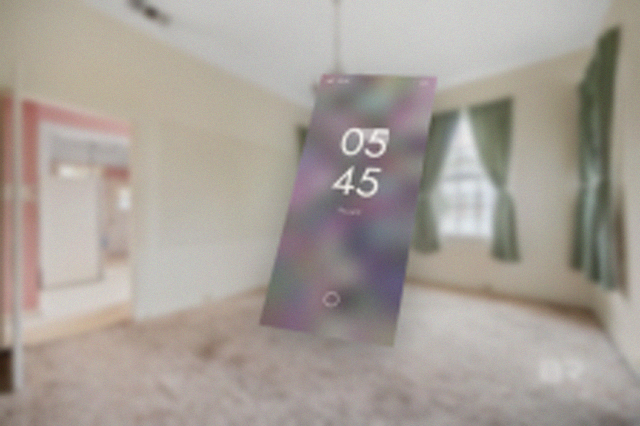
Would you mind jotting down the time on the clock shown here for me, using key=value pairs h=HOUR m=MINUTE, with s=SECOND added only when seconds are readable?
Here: h=5 m=45
